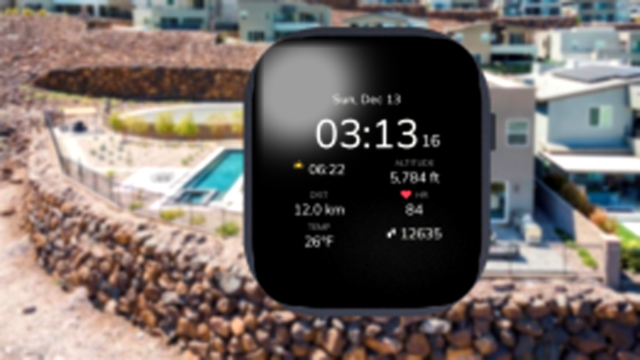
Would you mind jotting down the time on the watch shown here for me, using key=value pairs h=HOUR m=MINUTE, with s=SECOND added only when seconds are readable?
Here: h=3 m=13
